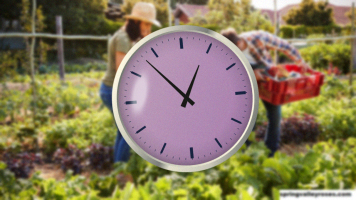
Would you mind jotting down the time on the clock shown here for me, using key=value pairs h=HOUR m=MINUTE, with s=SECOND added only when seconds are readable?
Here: h=12 m=53
